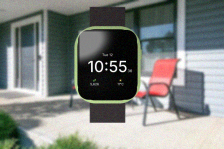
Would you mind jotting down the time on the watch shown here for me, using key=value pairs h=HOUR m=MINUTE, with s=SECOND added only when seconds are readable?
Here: h=10 m=55
